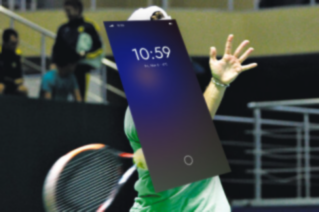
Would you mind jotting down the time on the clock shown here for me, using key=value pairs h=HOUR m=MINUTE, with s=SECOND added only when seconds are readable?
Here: h=10 m=59
